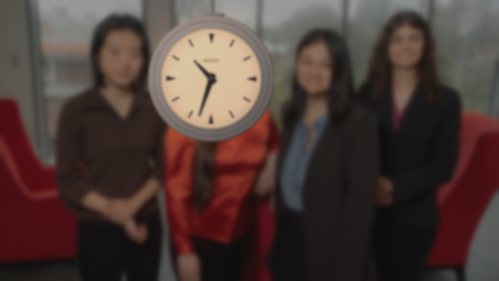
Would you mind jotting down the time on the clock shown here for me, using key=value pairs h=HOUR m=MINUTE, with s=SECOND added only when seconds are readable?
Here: h=10 m=33
